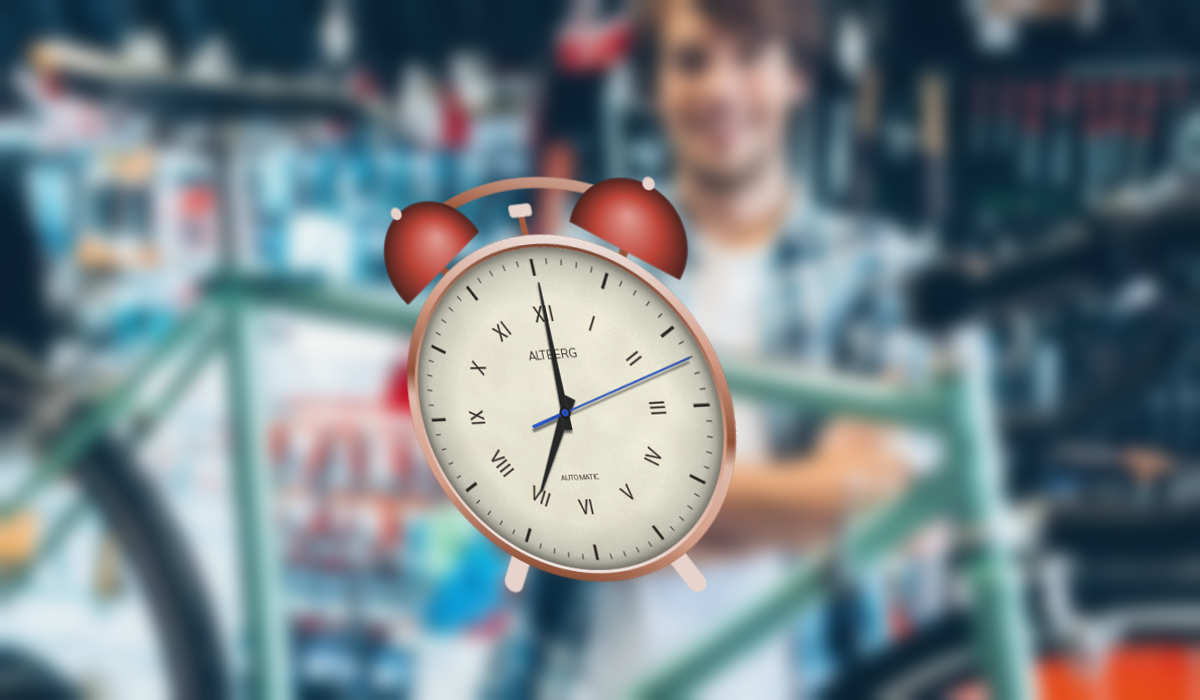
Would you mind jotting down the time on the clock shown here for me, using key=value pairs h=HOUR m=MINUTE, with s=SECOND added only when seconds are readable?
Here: h=7 m=0 s=12
